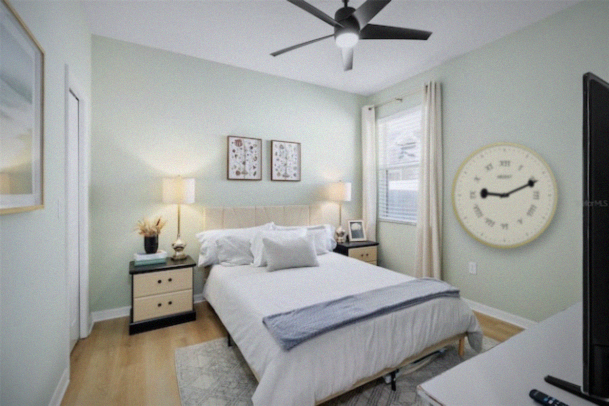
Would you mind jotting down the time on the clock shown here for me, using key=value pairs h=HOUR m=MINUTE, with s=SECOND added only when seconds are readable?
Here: h=9 m=11
